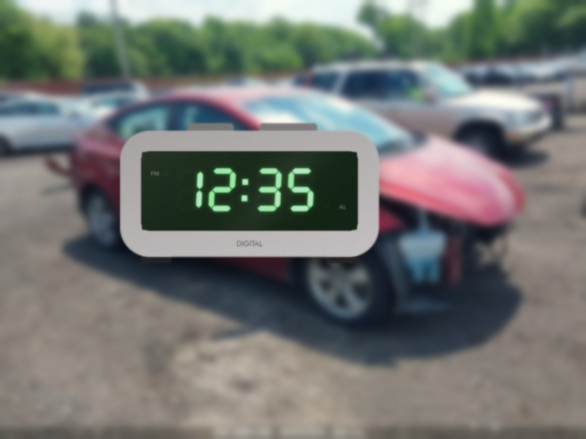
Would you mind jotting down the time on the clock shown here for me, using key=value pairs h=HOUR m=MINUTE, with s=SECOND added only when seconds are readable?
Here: h=12 m=35
